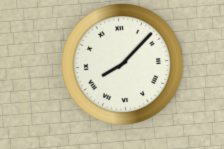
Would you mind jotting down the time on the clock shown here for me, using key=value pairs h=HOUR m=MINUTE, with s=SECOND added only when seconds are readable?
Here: h=8 m=8
